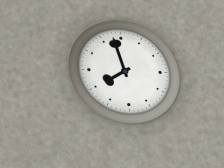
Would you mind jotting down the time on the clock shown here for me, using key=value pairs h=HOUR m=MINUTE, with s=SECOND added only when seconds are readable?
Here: h=7 m=58
